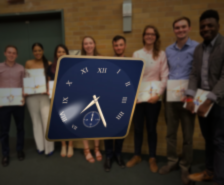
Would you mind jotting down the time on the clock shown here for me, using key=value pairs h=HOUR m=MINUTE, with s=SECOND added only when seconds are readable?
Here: h=7 m=25
